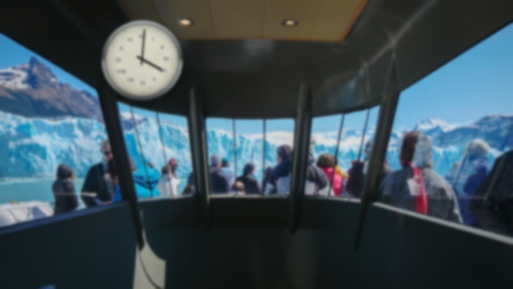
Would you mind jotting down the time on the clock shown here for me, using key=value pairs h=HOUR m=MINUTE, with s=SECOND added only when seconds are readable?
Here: h=4 m=1
